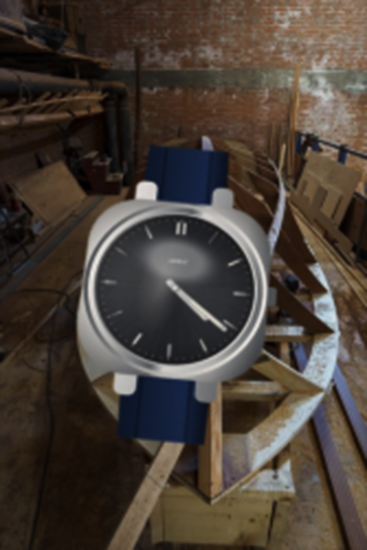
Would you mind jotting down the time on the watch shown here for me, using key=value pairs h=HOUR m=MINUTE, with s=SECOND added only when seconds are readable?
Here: h=4 m=21
